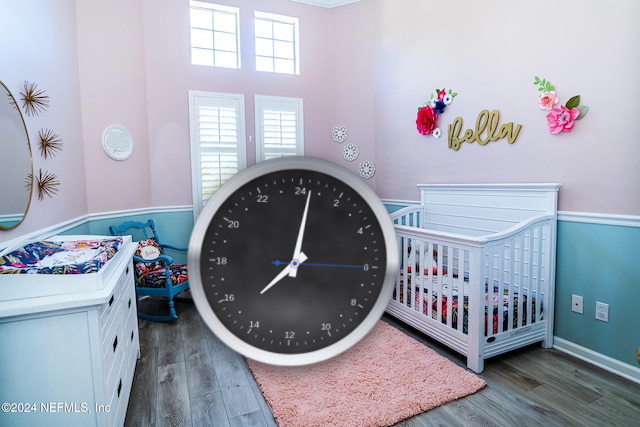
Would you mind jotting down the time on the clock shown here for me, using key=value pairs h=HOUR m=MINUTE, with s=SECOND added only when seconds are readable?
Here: h=15 m=1 s=15
